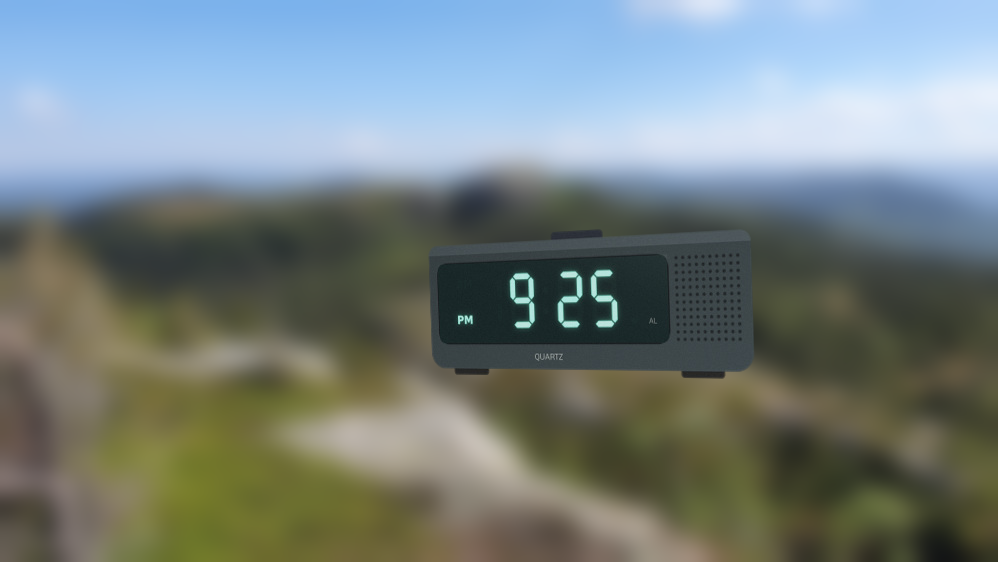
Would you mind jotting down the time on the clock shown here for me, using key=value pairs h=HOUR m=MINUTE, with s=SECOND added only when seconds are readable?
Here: h=9 m=25
